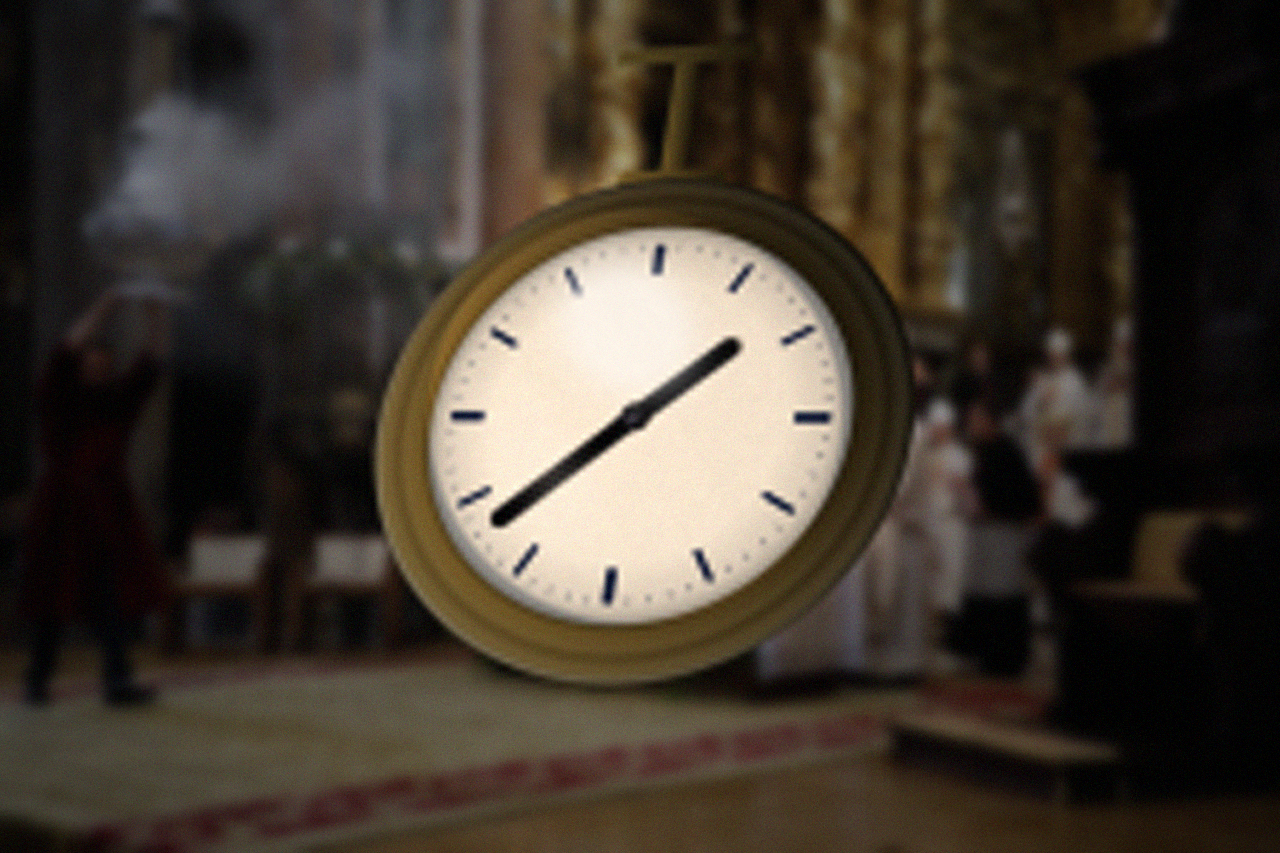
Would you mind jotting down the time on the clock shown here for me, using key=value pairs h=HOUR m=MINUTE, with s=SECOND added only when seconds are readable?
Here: h=1 m=38
